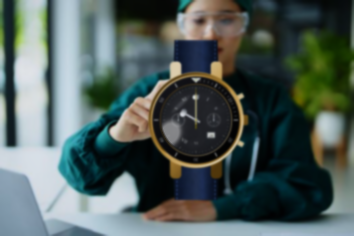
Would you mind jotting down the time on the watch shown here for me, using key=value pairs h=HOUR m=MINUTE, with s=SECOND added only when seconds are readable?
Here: h=10 m=0
